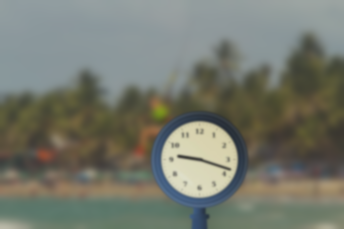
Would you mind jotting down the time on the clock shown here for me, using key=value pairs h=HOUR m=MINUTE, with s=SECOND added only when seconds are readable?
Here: h=9 m=18
